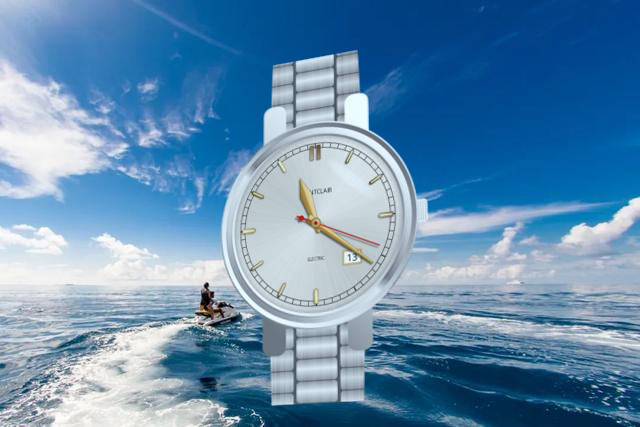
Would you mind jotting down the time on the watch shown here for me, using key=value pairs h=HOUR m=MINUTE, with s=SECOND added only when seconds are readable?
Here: h=11 m=21 s=19
